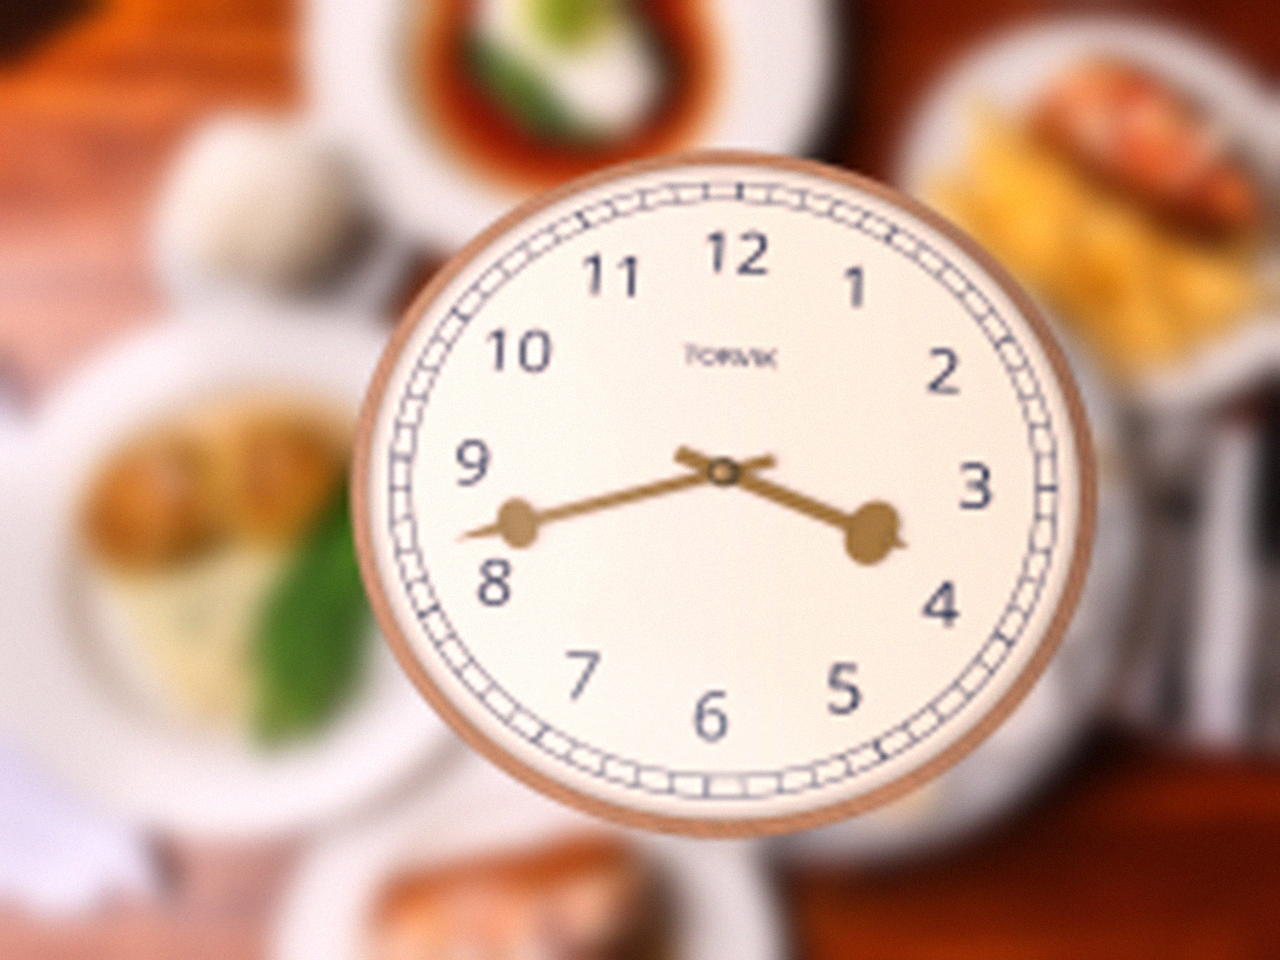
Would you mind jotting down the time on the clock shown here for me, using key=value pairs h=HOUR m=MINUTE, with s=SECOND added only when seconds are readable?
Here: h=3 m=42
